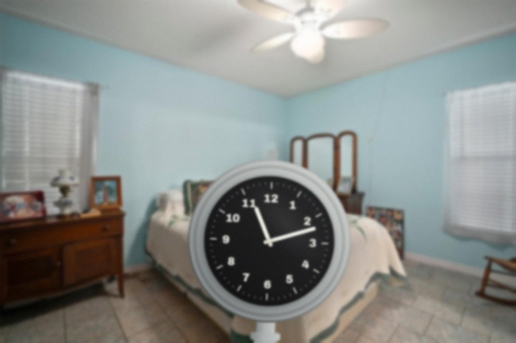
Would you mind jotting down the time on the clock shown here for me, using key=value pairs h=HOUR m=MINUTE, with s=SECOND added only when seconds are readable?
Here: h=11 m=12
